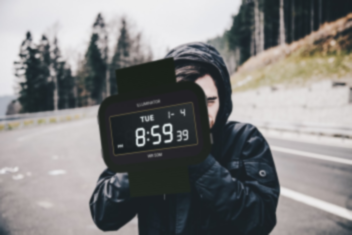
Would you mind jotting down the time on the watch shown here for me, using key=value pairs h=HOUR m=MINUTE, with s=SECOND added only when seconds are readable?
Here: h=8 m=59
